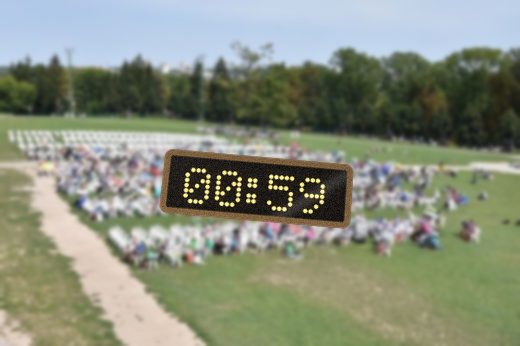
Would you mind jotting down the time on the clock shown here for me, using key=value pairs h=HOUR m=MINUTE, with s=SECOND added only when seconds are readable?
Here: h=0 m=59
